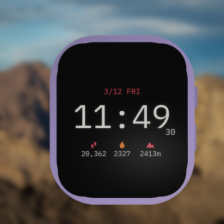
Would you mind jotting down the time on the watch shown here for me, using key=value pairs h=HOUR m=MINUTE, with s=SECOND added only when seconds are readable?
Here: h=11 m=49 s=30
